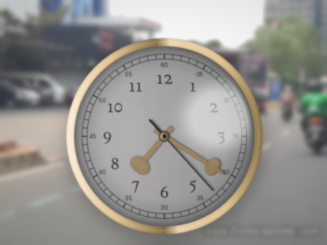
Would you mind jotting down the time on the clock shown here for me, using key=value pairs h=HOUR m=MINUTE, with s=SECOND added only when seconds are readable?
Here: h=7 m=20 s=23
